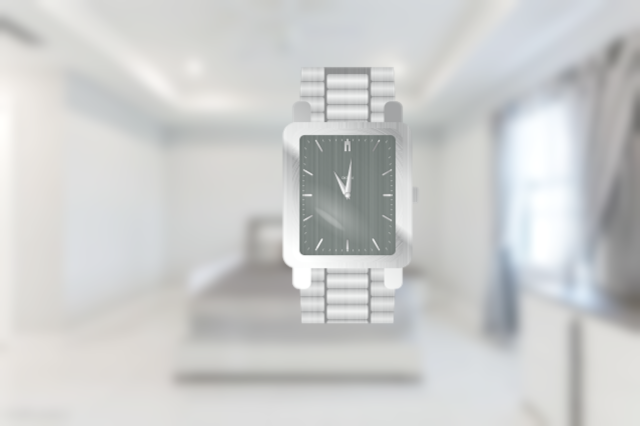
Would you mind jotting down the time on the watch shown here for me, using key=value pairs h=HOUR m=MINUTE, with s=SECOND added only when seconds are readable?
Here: h=11 m=1
